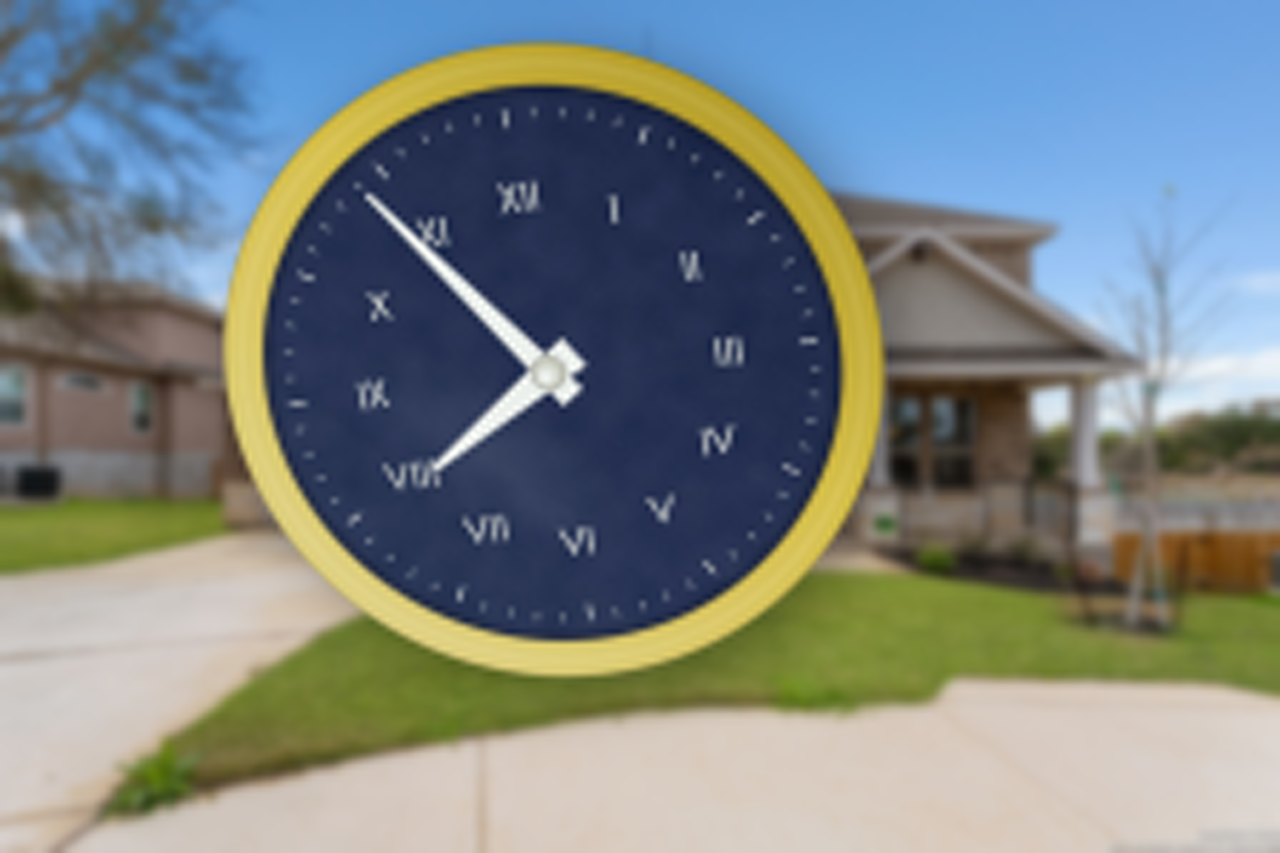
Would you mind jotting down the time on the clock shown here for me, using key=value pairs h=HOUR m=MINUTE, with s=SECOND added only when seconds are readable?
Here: h=7 m=54
